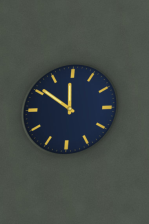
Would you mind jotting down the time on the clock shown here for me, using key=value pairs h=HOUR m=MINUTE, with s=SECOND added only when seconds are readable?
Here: h=11 m=51
